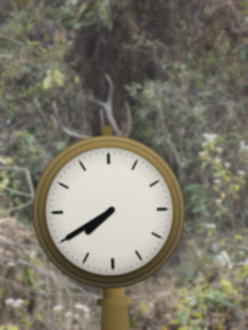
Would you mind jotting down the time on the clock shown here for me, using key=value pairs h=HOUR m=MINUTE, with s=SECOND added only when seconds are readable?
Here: h=7 m=40
